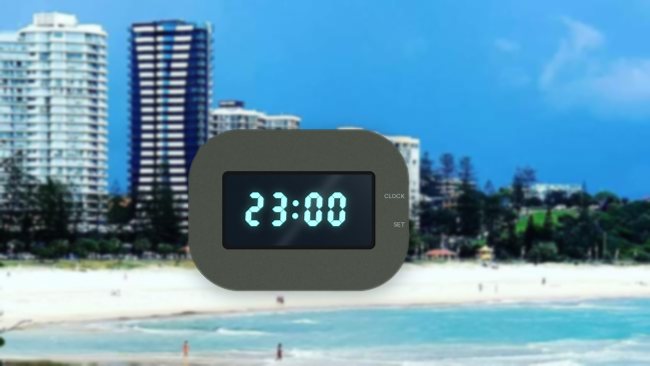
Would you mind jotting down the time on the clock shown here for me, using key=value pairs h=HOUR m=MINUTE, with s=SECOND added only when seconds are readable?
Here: h=23 m=0
